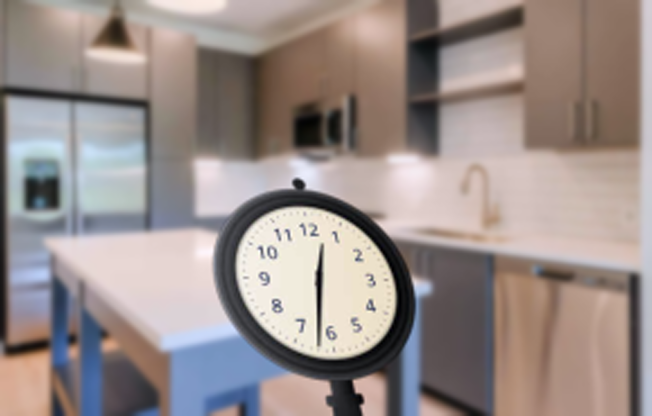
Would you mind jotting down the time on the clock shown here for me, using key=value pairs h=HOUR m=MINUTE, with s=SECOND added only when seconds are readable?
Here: h=12 m=32
